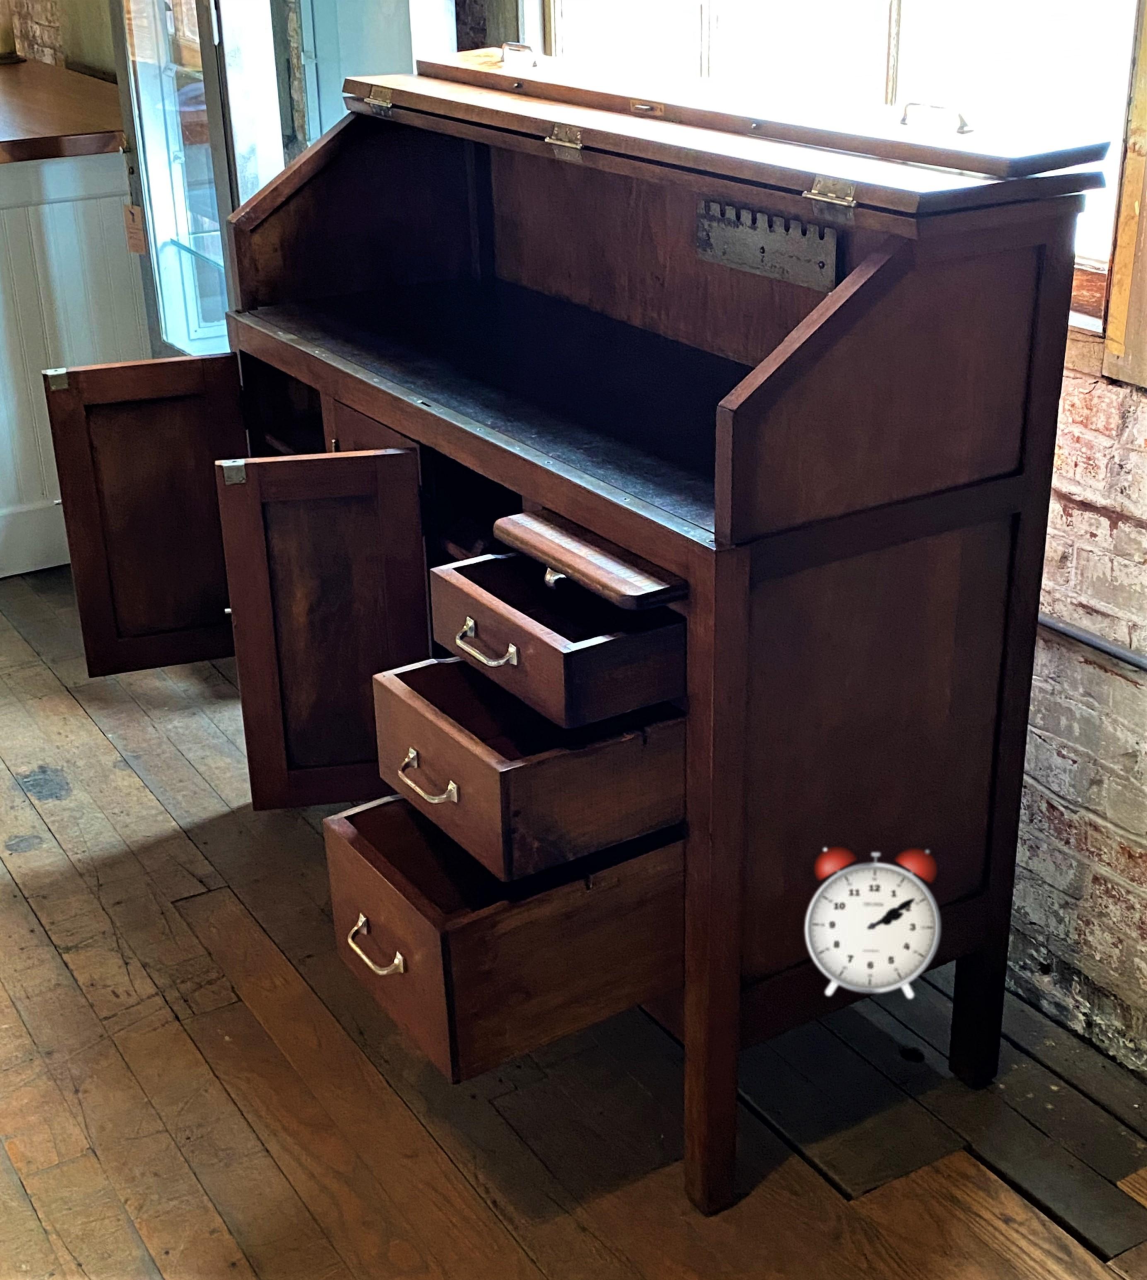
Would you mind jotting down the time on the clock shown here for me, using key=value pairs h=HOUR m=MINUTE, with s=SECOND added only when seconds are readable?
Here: h=2 m=9
